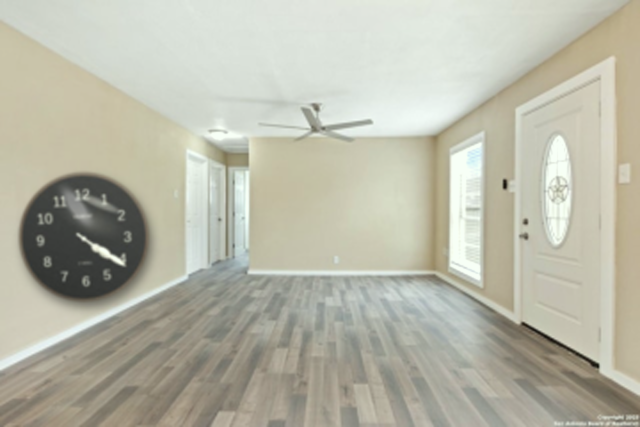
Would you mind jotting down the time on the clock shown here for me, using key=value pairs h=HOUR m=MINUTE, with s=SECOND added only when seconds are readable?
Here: h=4 m=21
